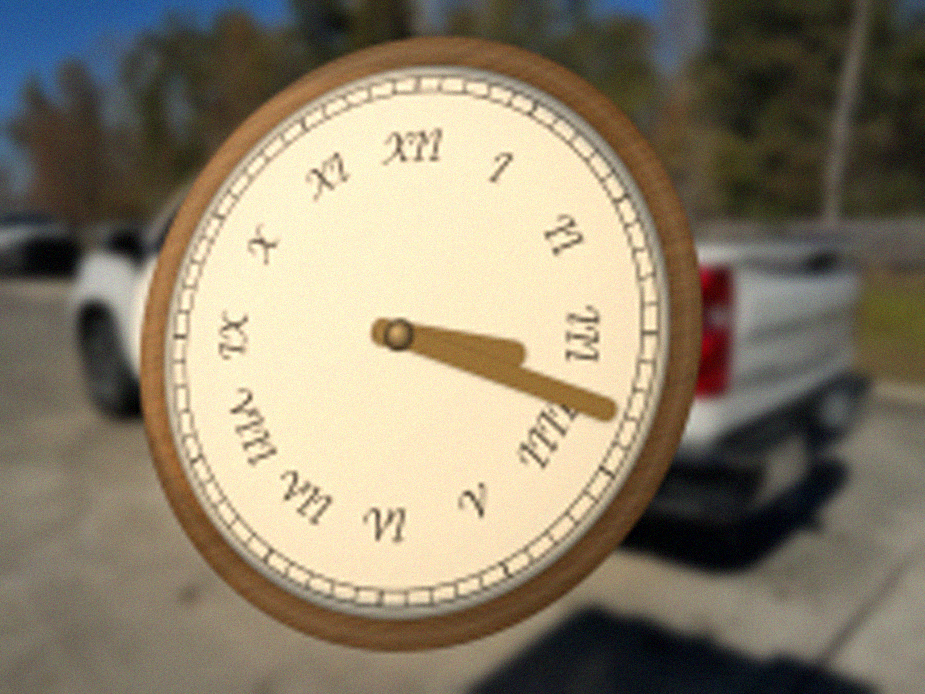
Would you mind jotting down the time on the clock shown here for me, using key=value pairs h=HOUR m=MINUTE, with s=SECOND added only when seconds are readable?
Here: h=3 m=18
